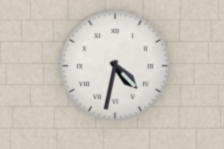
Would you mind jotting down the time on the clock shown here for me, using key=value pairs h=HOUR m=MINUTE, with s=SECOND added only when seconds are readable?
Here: h=4 m=32
